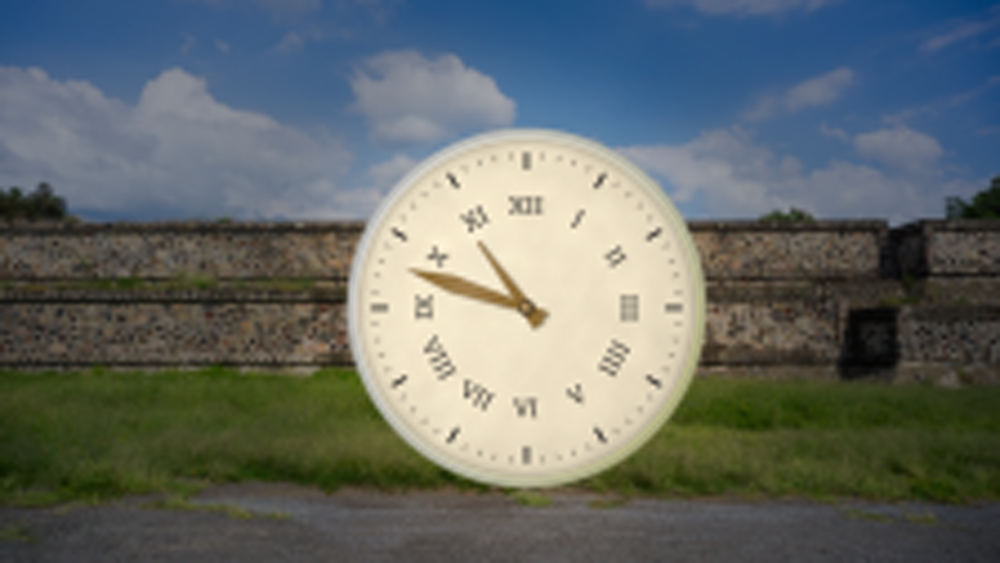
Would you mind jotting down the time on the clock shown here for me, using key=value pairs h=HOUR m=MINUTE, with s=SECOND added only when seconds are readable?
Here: h=10 m=48
